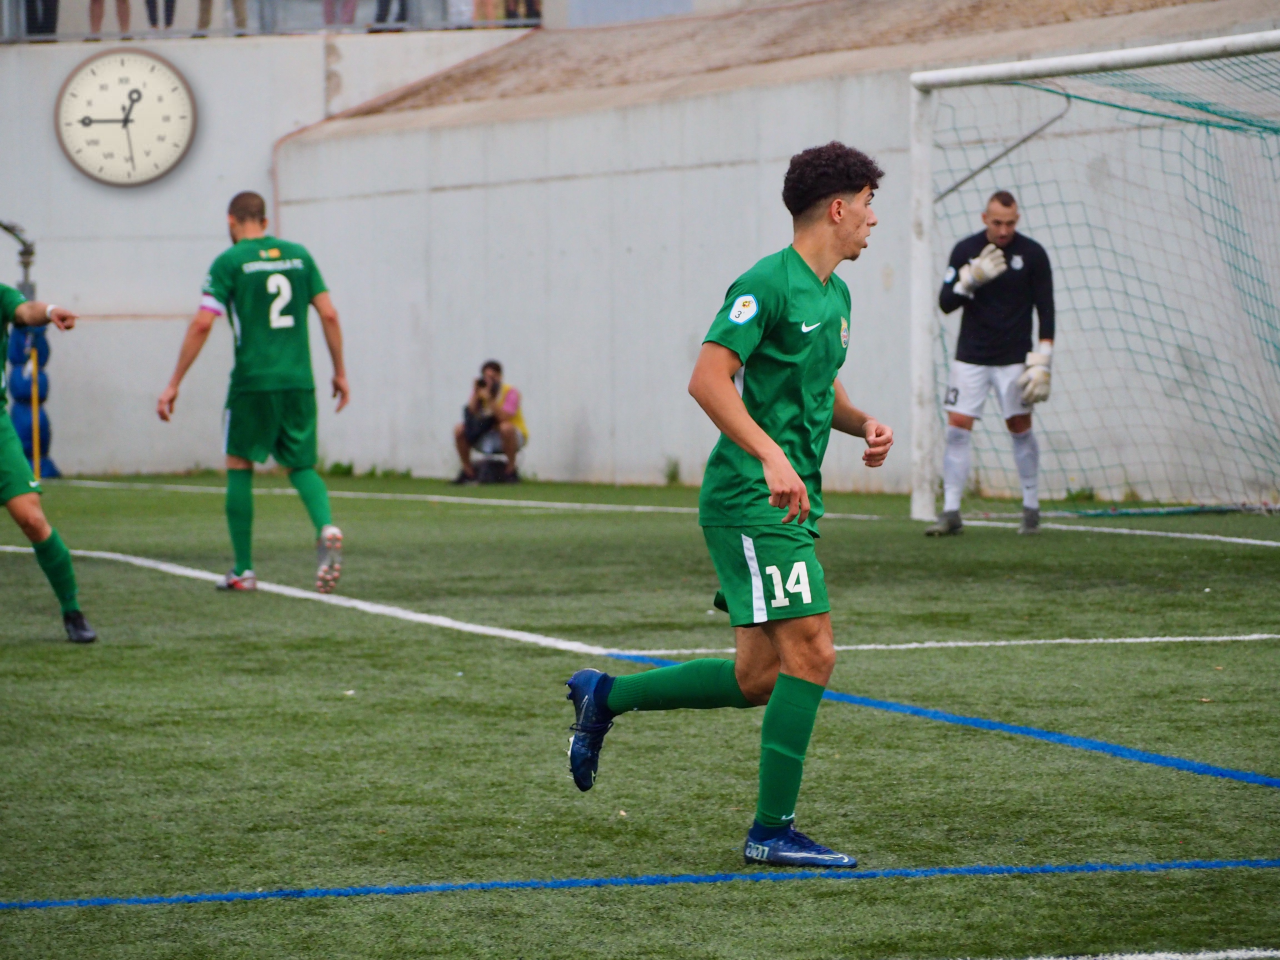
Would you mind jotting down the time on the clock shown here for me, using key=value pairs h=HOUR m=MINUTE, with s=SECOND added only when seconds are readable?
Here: h=12 m=45 s=29
